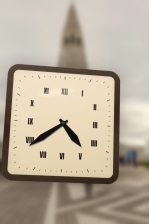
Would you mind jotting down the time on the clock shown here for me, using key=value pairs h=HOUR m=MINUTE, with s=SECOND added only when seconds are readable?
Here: h=4 m=39
